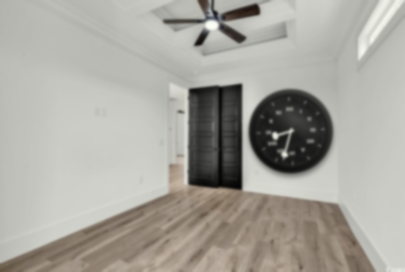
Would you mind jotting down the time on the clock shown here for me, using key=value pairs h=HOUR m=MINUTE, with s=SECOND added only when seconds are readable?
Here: h=8 m=33
